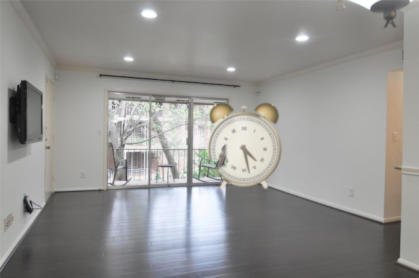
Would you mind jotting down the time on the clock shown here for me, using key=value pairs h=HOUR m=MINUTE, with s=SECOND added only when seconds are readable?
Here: h=4 m=28
